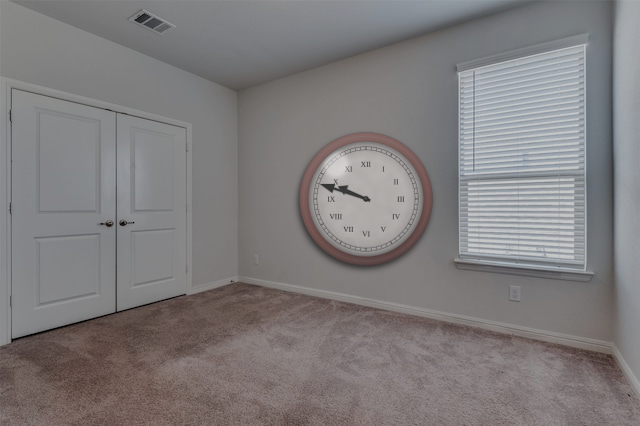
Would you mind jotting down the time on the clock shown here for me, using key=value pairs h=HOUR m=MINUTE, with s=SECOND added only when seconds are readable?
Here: h=9 m=48
